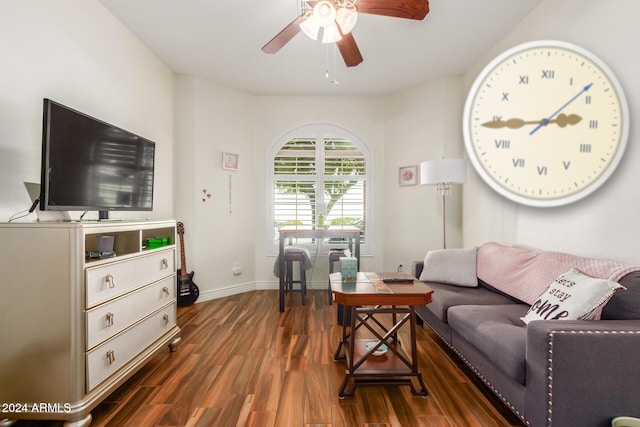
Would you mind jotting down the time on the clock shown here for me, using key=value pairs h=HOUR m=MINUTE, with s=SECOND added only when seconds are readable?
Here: h=2 m=44 s=8
